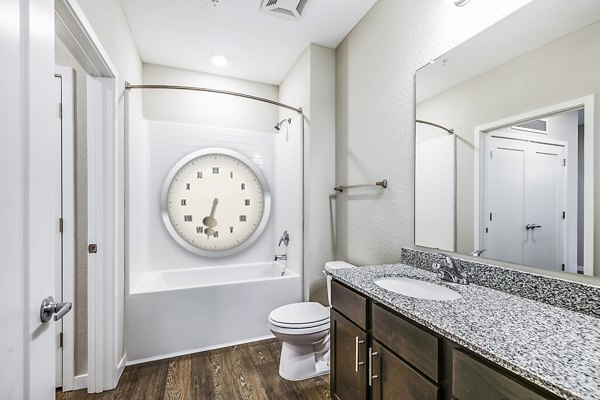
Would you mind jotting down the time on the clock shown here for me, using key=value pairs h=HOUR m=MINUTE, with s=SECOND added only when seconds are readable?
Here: h=6 m=32
